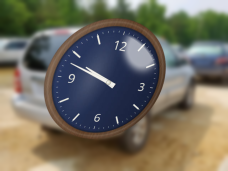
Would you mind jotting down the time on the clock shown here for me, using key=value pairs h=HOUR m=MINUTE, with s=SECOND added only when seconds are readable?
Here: h=9 m=48
